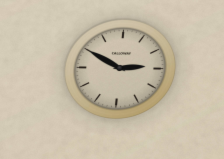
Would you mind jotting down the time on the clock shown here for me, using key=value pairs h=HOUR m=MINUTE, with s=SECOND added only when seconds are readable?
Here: h=2 m=50
